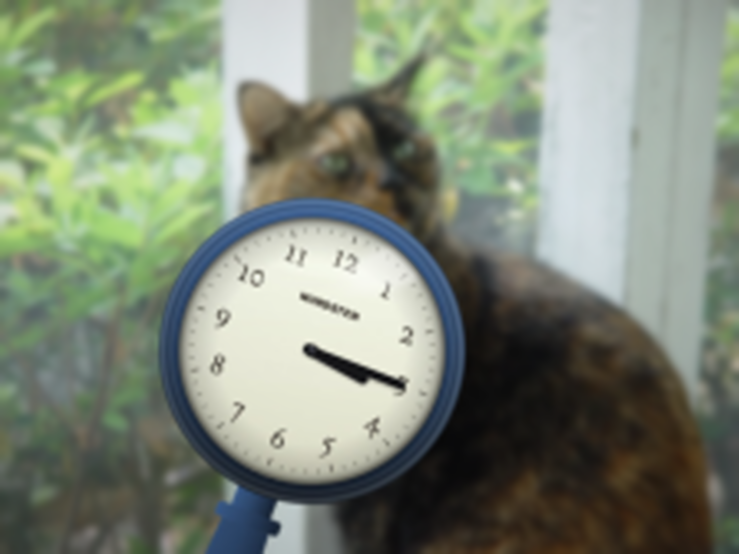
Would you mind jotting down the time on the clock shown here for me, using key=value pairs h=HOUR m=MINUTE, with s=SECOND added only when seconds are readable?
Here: h=3 m=15
